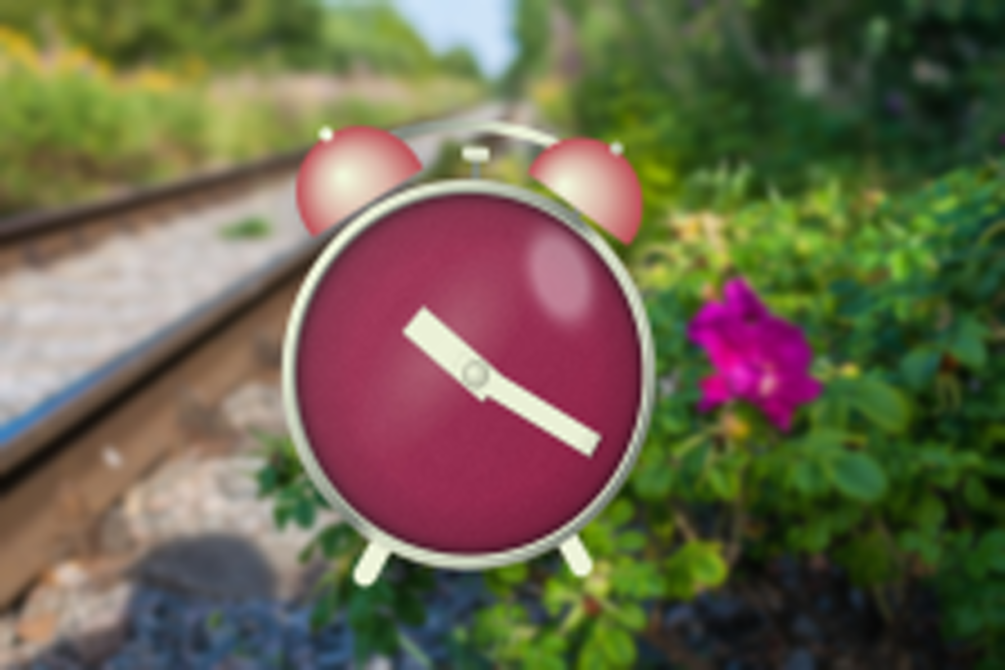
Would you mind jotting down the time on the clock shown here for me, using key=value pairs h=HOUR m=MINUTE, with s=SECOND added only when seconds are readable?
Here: h=10 m=20
